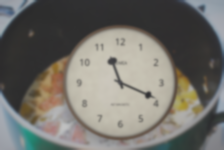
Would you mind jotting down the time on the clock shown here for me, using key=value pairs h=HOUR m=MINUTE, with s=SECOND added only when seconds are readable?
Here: h=11 m=19
